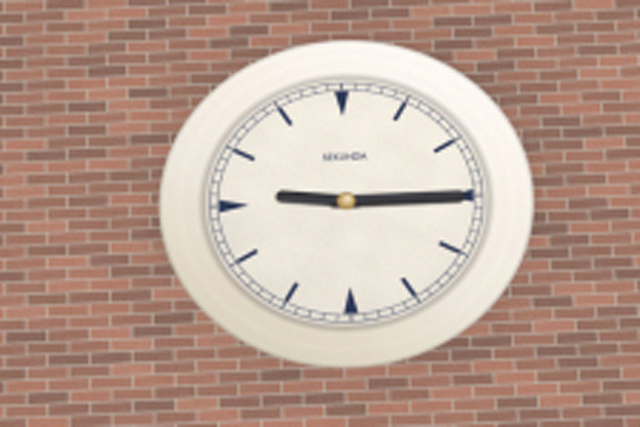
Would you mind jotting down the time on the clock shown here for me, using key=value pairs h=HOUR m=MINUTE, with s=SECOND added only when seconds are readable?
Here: h=9 m=15
